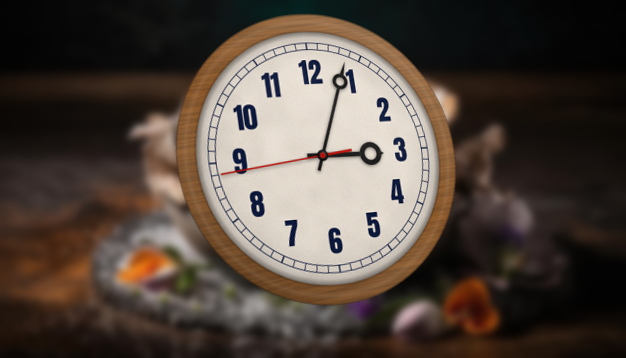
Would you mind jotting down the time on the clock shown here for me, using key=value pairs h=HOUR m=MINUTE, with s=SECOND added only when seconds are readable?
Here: h=3 m=3 s=44
